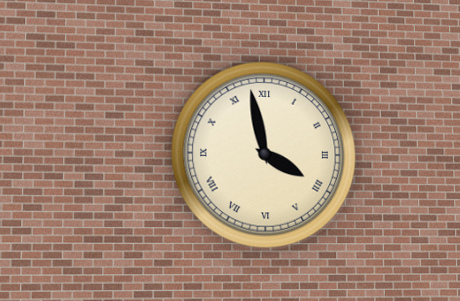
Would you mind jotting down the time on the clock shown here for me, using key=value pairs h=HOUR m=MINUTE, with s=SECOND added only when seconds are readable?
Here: h=3 m=58
